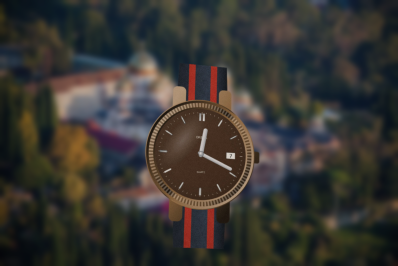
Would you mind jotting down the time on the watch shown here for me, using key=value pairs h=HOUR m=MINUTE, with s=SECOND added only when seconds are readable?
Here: h=12 m=19
